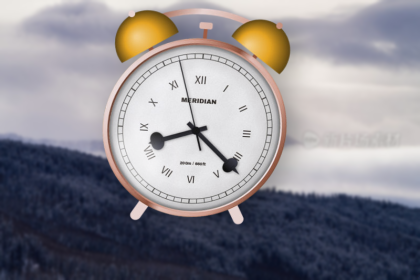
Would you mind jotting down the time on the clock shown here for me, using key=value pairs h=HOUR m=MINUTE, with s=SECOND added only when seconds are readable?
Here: h=8 m=21 s=57
